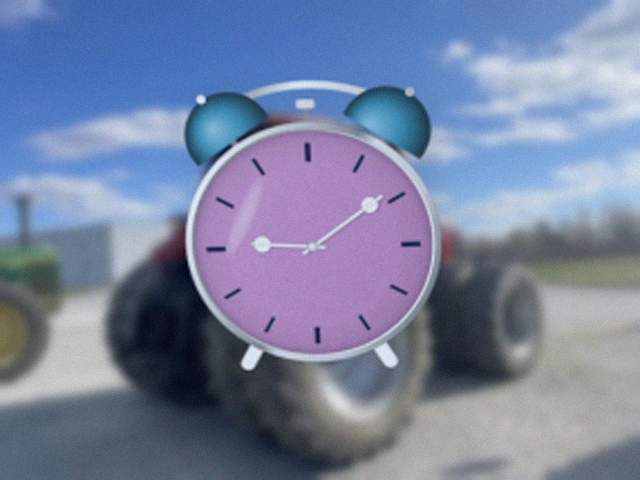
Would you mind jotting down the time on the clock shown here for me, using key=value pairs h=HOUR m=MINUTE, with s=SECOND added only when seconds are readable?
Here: h=9 m=9
